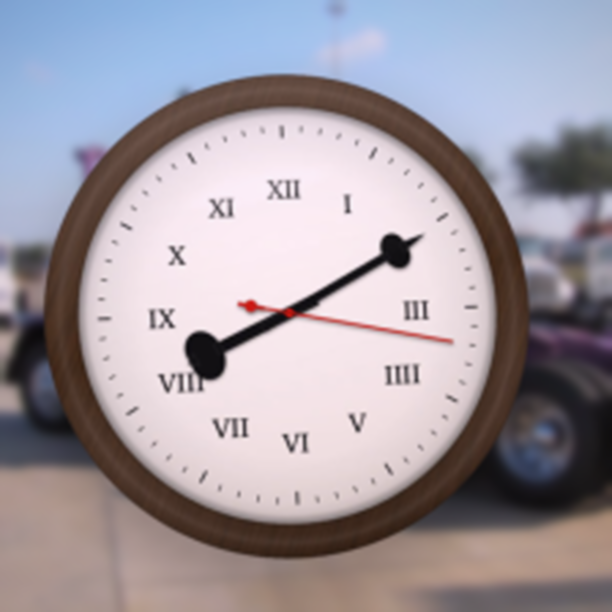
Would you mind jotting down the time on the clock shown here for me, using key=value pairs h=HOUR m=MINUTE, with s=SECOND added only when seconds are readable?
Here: h=8 m=10 s=17
